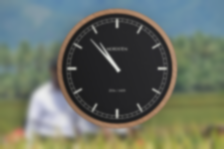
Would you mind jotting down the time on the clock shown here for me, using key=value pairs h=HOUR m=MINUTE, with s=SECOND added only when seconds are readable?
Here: h=10 m=53
